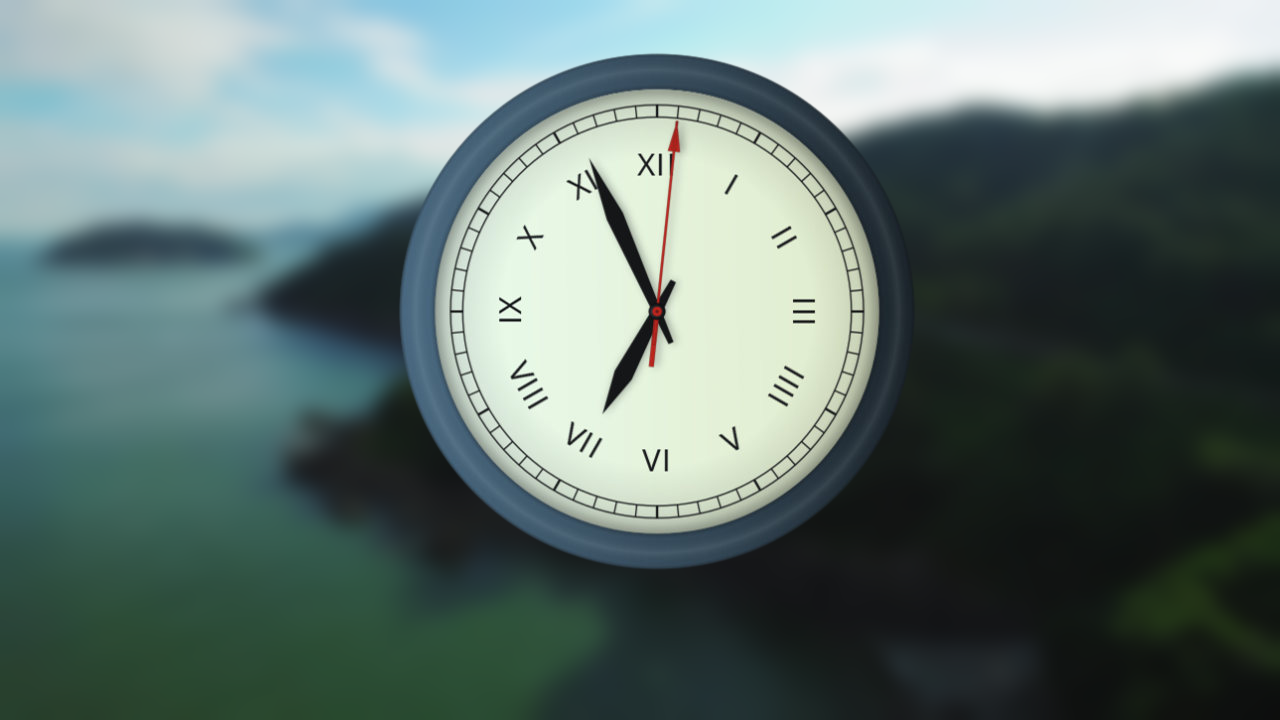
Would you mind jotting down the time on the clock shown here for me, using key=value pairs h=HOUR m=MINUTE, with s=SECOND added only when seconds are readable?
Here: h=6 m=56 s=1
